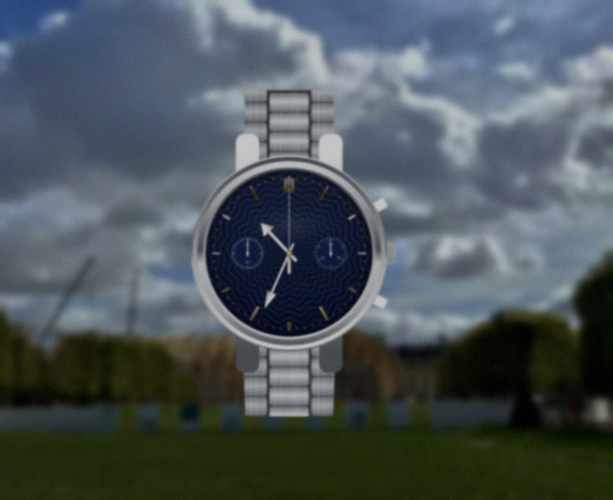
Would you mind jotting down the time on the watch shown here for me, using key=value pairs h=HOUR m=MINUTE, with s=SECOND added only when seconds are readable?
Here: h=10 m=34
